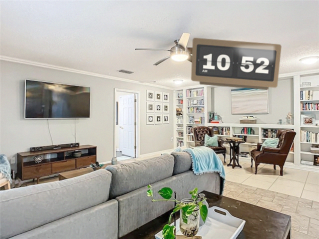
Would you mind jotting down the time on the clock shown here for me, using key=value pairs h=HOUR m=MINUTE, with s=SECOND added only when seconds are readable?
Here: h=10 m=52
